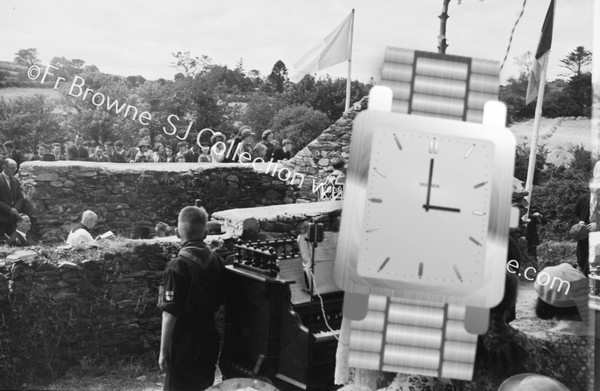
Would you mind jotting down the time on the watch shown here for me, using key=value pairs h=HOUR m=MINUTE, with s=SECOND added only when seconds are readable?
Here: h=3 m=0
